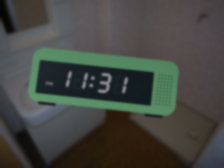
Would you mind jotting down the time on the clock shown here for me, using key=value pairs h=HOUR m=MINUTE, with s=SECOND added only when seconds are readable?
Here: h=11 m=31
